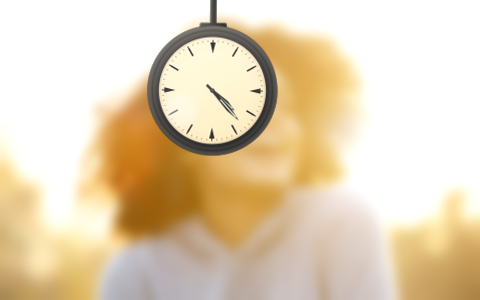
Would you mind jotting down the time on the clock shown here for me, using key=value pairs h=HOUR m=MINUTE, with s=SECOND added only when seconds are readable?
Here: h=4 m=23
